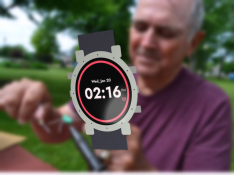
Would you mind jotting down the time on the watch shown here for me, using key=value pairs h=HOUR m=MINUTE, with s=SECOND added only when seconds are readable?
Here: h=2 m=16
